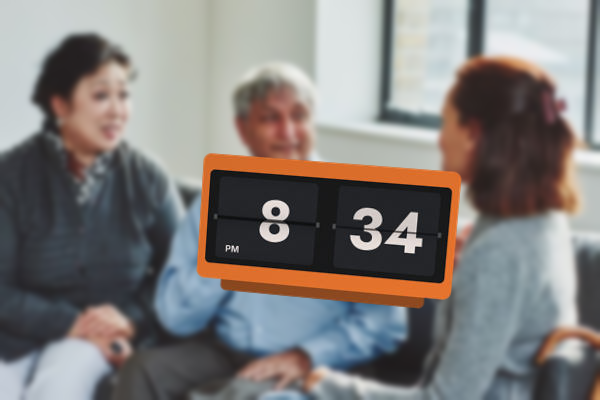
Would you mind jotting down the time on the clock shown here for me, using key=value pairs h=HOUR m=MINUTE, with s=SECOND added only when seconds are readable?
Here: h=8 m=34
